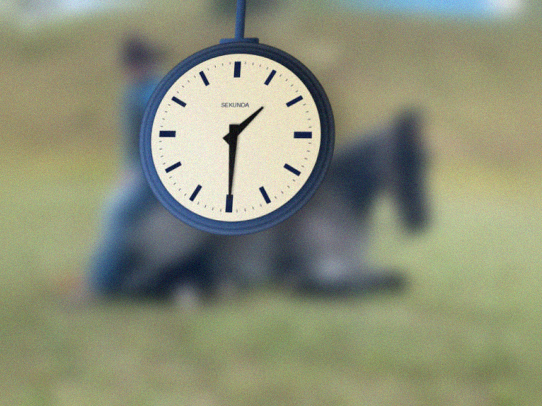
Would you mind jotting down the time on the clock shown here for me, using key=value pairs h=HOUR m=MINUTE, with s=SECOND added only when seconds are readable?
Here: h=1 m=30
